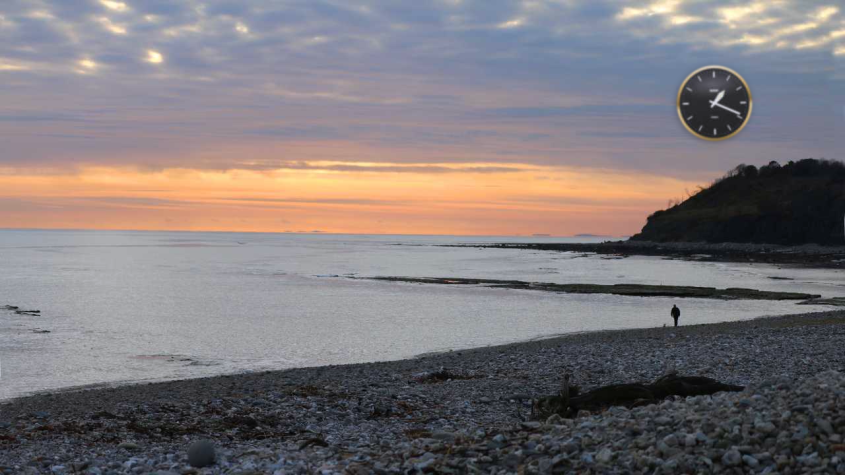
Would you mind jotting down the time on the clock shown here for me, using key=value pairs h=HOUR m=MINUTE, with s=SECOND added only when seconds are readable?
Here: h=1 m=19
